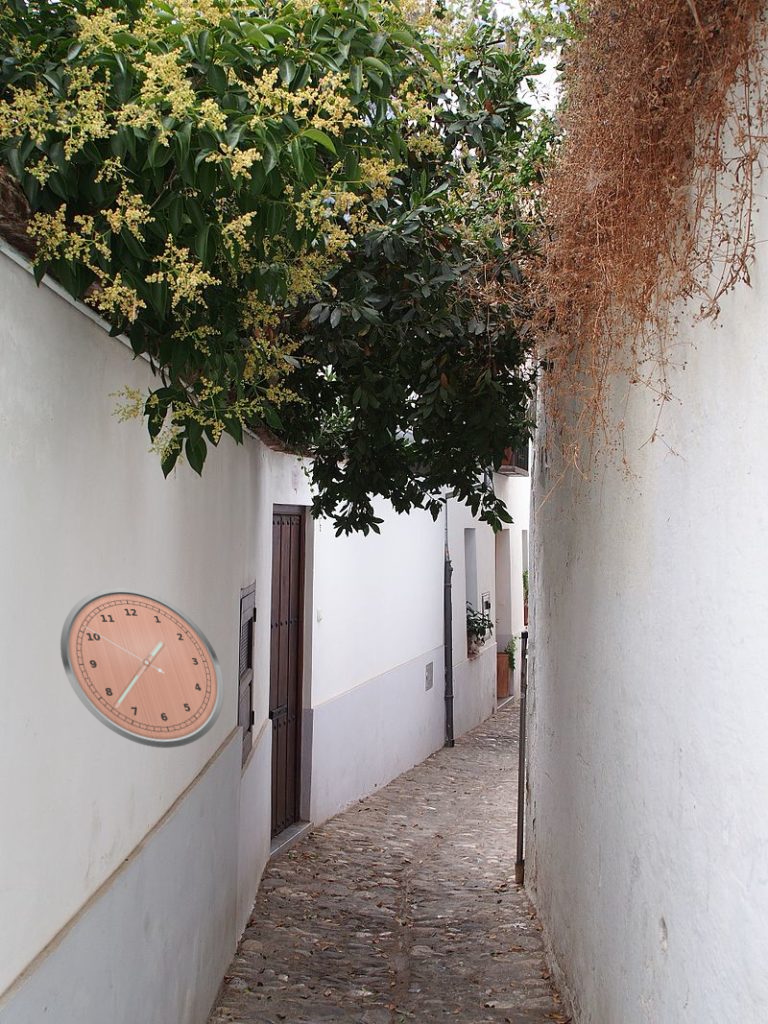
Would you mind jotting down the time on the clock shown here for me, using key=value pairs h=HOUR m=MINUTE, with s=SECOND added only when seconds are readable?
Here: h=1 m=37 s=51
